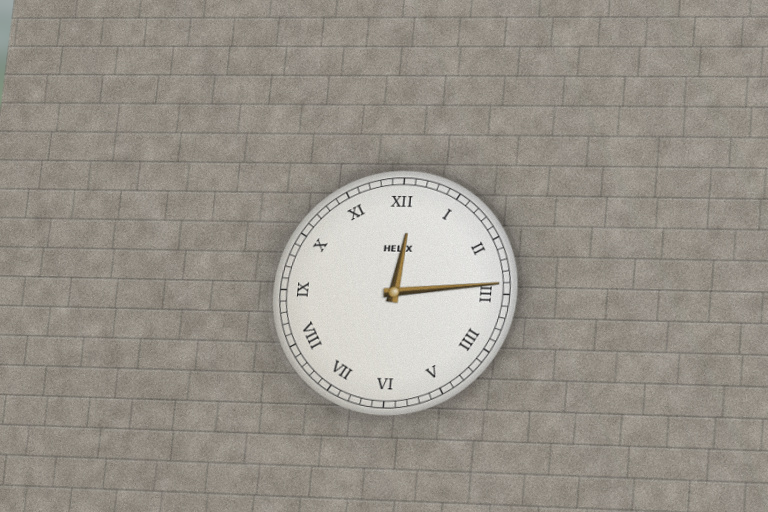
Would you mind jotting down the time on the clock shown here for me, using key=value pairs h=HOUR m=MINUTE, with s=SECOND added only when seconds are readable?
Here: h=12 m=14
